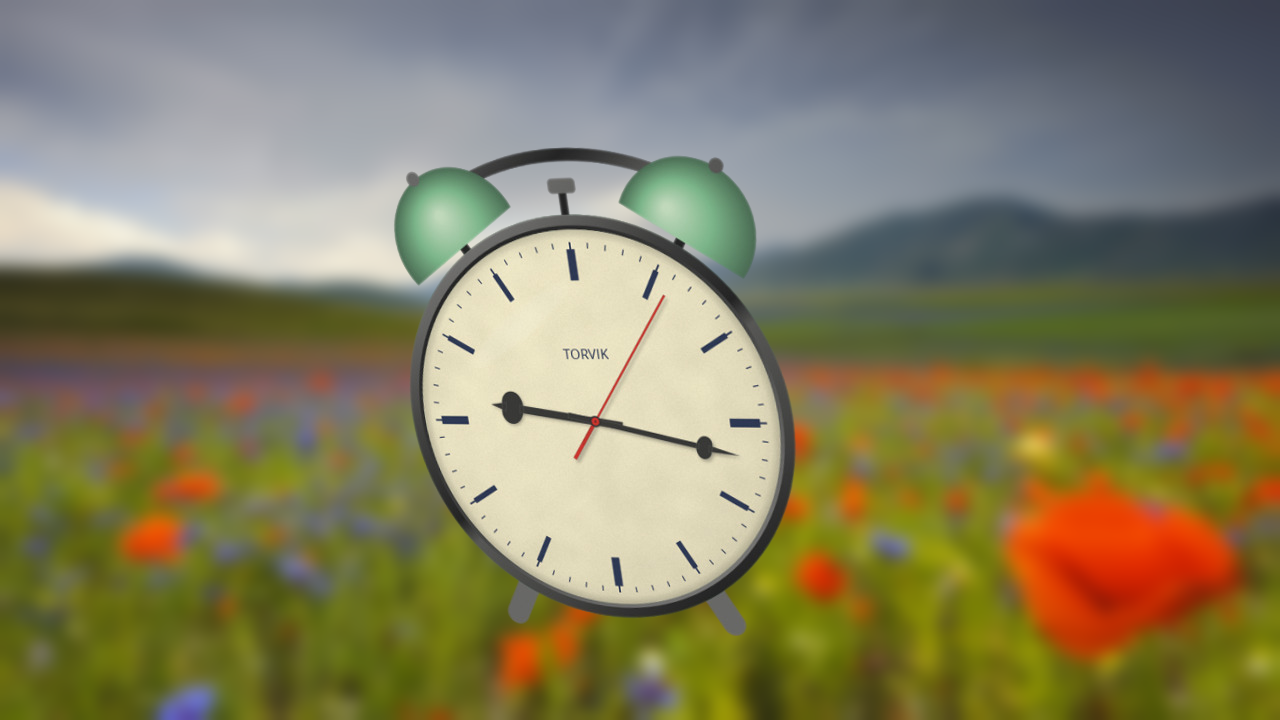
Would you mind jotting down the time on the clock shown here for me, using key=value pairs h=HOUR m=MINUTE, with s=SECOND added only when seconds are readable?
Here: h=9 m=17 s=6
